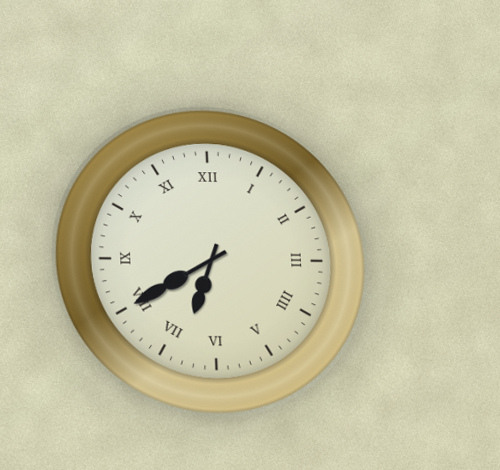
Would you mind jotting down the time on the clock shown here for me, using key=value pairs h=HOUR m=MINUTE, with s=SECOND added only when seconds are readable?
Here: h=6 m=40
